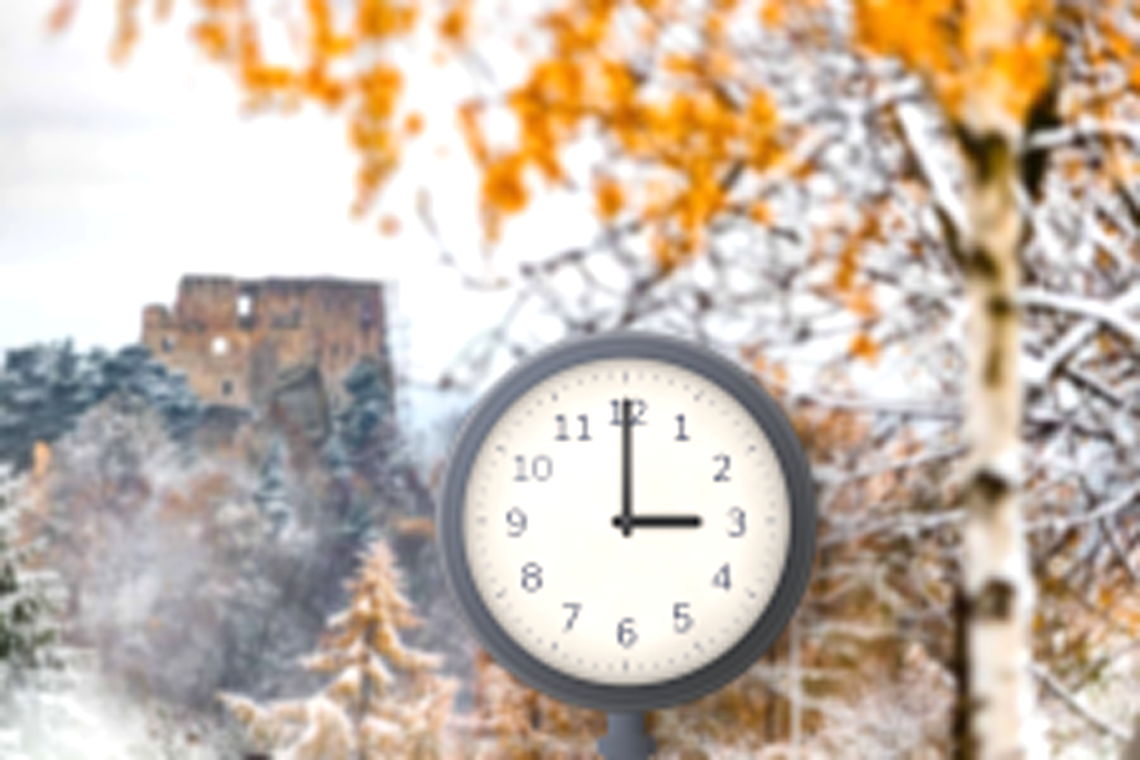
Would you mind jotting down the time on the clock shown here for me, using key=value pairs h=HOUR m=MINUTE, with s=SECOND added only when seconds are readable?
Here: h=3 m=0
